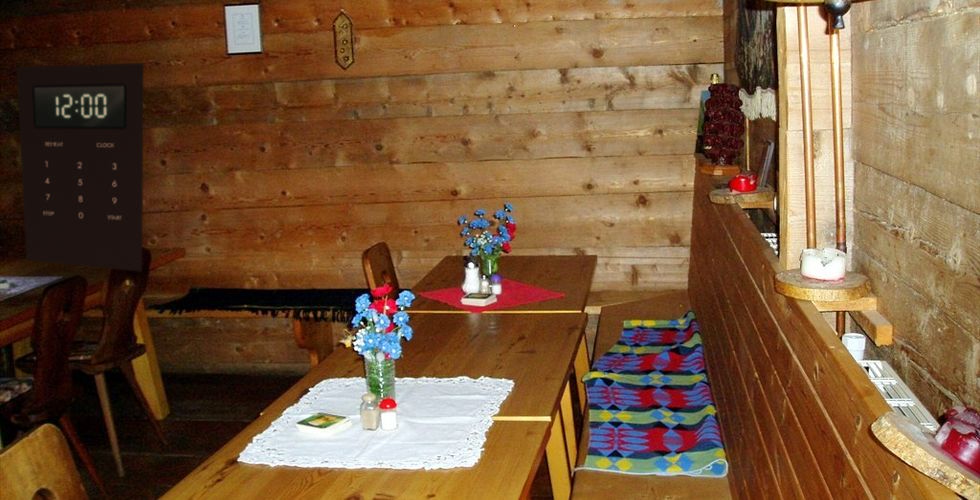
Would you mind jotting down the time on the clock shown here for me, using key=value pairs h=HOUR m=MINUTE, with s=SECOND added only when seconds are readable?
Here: h=12 m=0
